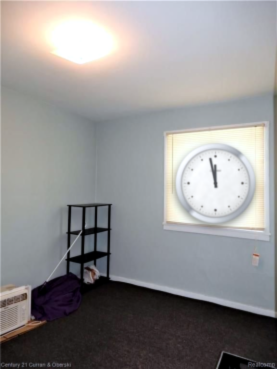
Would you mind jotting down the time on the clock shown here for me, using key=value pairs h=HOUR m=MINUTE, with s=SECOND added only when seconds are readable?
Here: h=11 m=58
